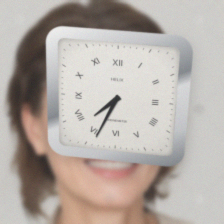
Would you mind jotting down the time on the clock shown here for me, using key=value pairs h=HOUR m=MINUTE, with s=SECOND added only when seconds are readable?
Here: h=7 m=34
